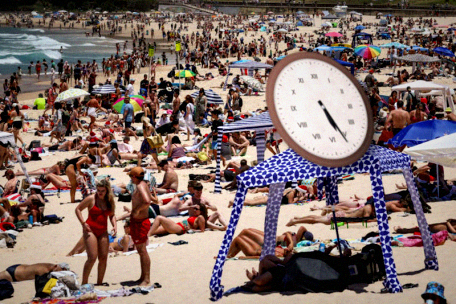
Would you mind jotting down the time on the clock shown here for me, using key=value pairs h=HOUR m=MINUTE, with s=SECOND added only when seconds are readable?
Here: h=5 m=26
